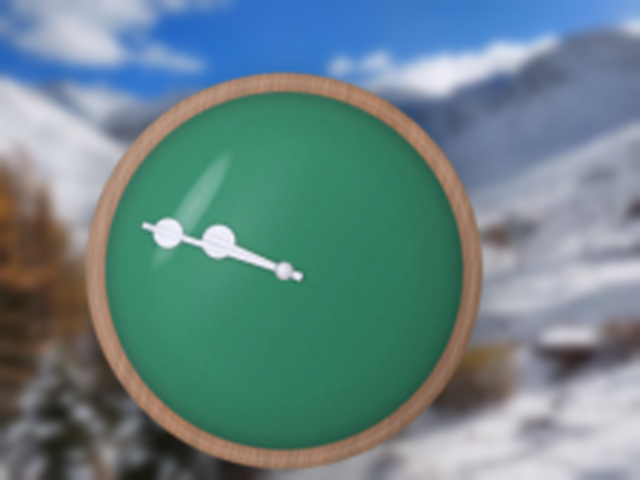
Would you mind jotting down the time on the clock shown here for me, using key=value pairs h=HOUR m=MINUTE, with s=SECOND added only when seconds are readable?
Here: h=9 m=48
